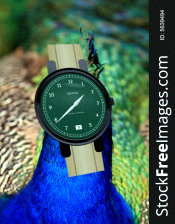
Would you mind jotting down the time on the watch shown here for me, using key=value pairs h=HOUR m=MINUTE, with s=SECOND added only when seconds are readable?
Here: h=1 m=39
